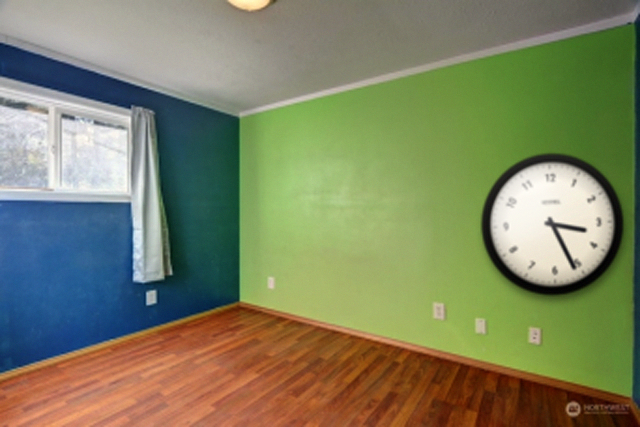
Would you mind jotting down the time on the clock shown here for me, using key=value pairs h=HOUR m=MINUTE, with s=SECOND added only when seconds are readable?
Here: h=3 m=26
